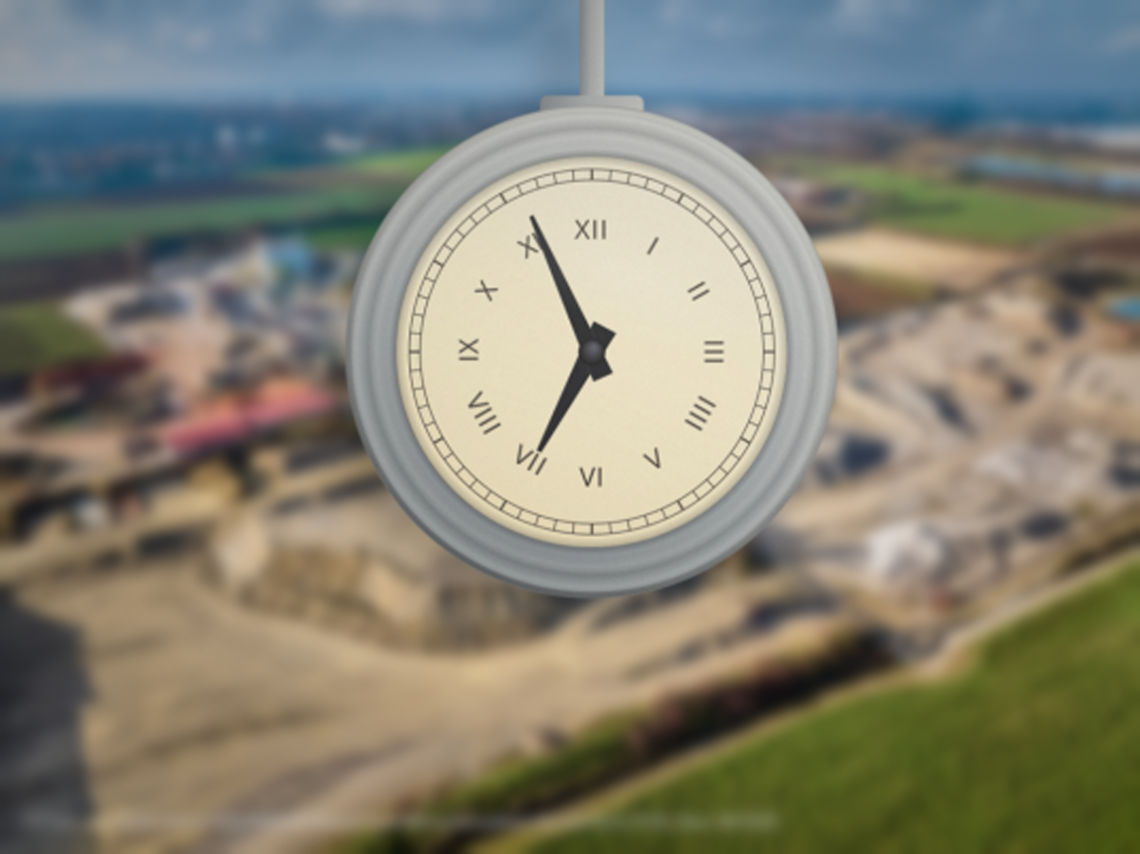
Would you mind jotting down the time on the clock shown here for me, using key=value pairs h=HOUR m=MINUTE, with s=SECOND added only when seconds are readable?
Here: h=6 m=56
